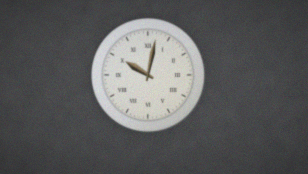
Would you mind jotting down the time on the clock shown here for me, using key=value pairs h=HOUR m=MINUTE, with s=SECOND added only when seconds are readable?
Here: h=10 m=2
